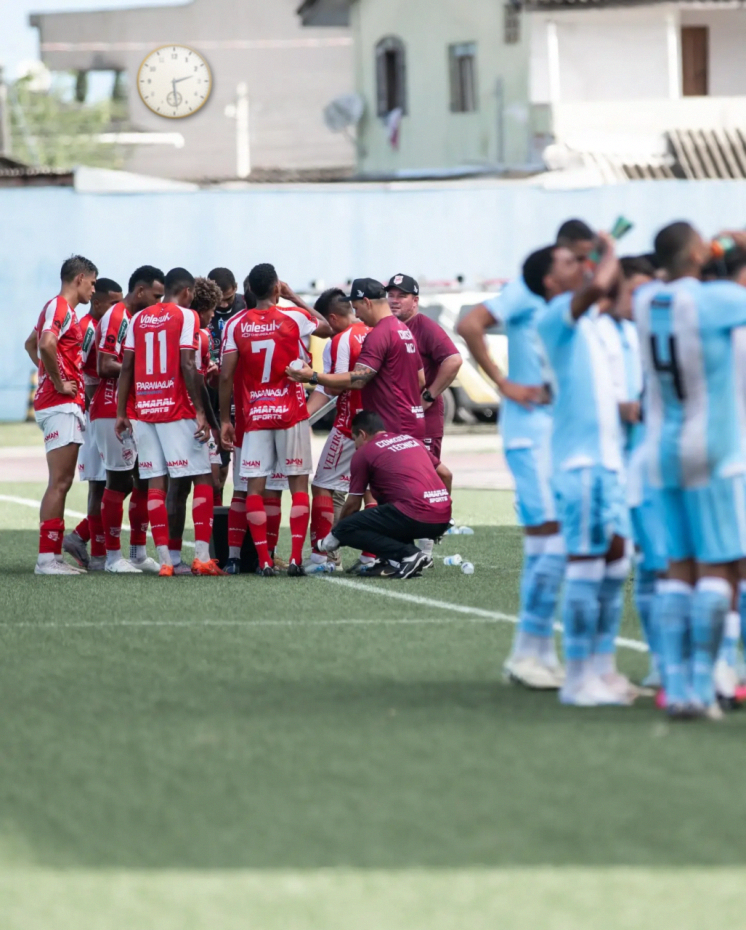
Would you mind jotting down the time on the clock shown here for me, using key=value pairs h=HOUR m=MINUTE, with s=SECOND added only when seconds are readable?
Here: h=2 m=29
